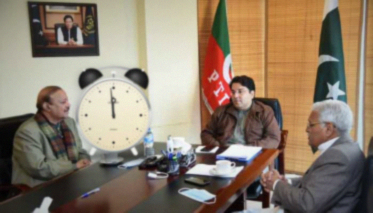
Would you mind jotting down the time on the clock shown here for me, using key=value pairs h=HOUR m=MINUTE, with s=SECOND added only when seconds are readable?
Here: h=11 m=59
